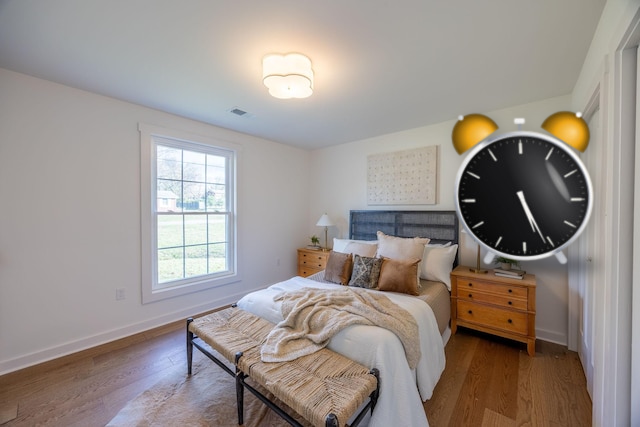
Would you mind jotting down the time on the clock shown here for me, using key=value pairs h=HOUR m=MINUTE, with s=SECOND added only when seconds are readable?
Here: h=5 m=26
